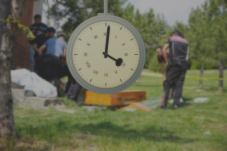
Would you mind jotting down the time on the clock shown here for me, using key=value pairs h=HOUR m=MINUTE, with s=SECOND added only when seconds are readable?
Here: h=4 m=1
